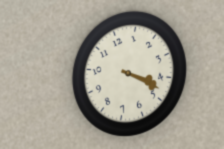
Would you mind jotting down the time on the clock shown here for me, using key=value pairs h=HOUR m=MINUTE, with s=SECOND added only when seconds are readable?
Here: h=4 m=23
